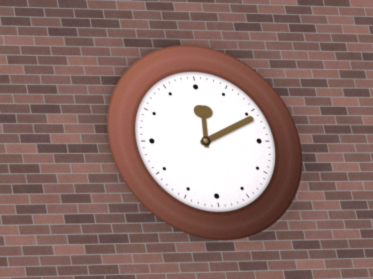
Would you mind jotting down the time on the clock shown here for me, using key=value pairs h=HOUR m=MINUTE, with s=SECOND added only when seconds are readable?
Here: h=12 m=11
